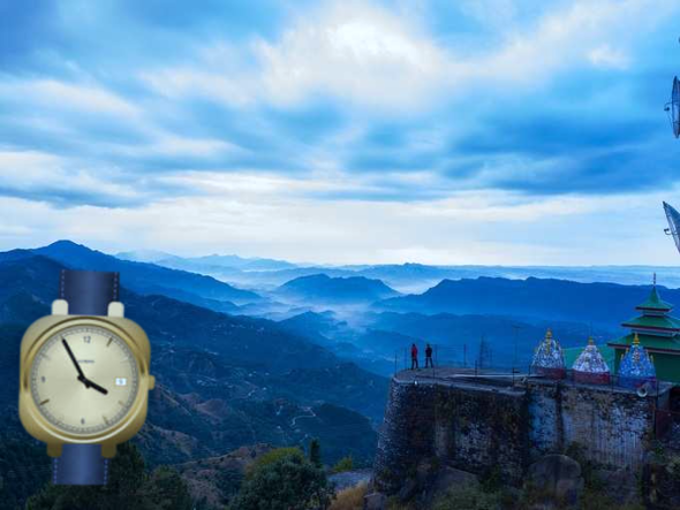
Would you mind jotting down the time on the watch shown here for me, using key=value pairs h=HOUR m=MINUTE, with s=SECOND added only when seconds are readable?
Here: h=3 m=55
